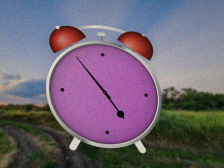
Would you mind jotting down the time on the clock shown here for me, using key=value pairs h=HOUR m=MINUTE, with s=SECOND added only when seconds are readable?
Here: h=4 m=54
